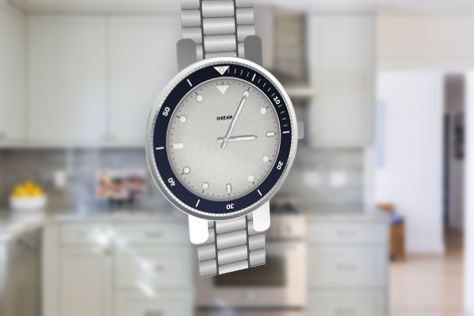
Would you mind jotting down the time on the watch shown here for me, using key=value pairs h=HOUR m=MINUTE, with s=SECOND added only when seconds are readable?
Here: h=3 m=5
